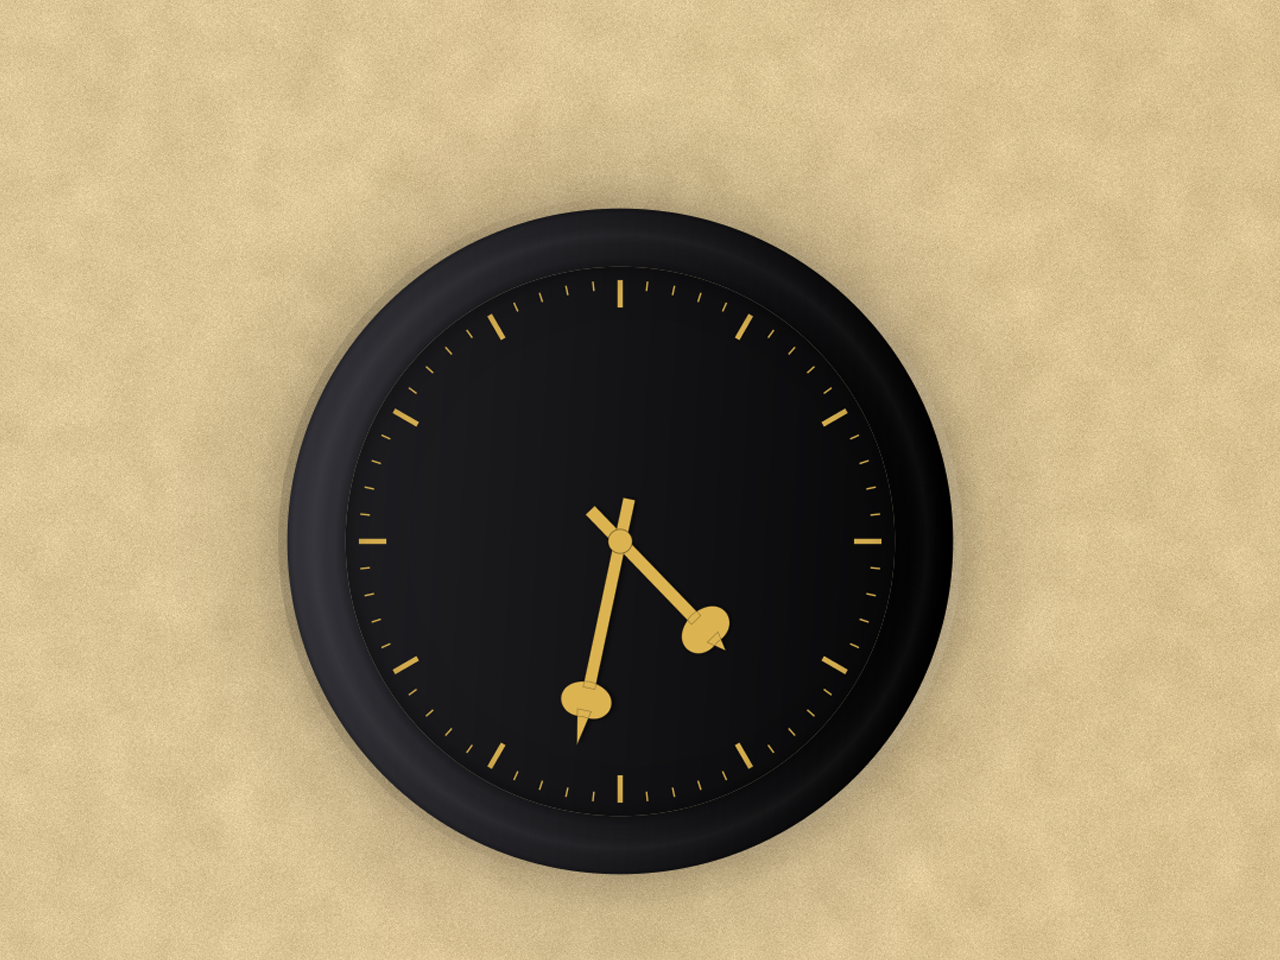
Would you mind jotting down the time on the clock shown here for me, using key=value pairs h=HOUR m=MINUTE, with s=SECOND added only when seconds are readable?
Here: h=4 m=32
